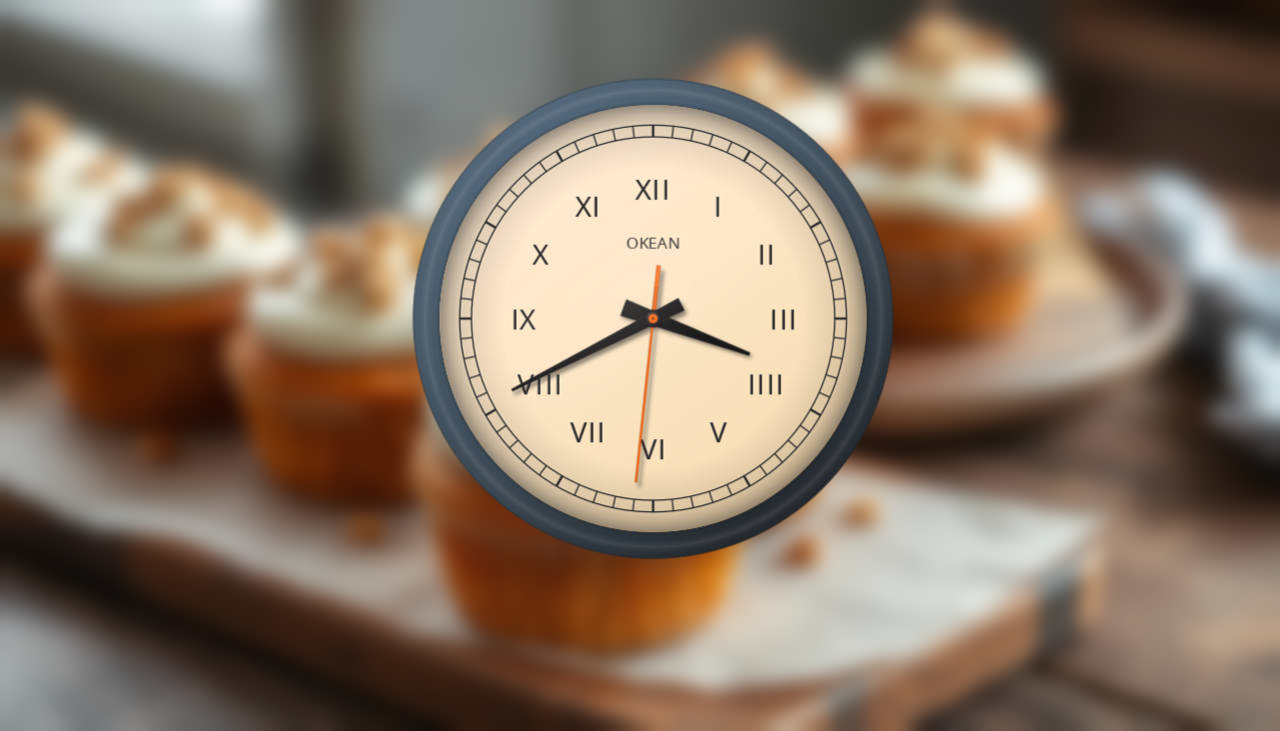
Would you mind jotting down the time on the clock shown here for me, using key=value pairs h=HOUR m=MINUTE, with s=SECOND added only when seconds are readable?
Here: h=3 m=40 s=31
